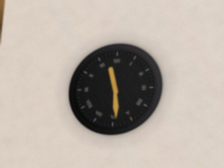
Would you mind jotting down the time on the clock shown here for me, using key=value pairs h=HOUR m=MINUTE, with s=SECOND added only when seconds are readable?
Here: h=11 m=29
